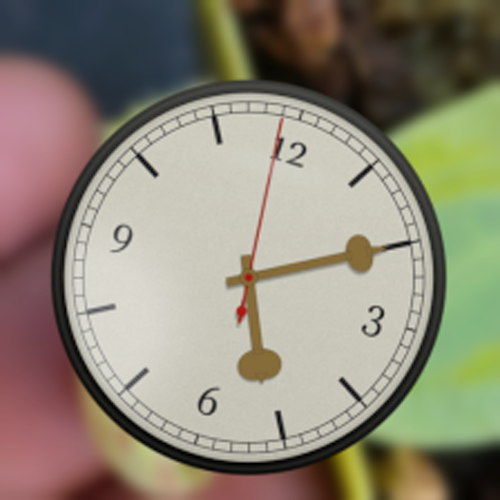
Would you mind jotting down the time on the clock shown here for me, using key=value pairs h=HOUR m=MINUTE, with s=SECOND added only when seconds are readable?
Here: h=5 m=9 s=59
